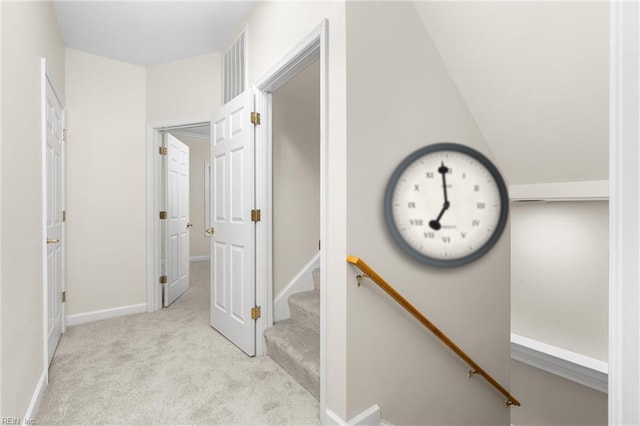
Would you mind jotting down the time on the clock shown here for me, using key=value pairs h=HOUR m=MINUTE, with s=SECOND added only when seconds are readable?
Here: h=6 m=59
